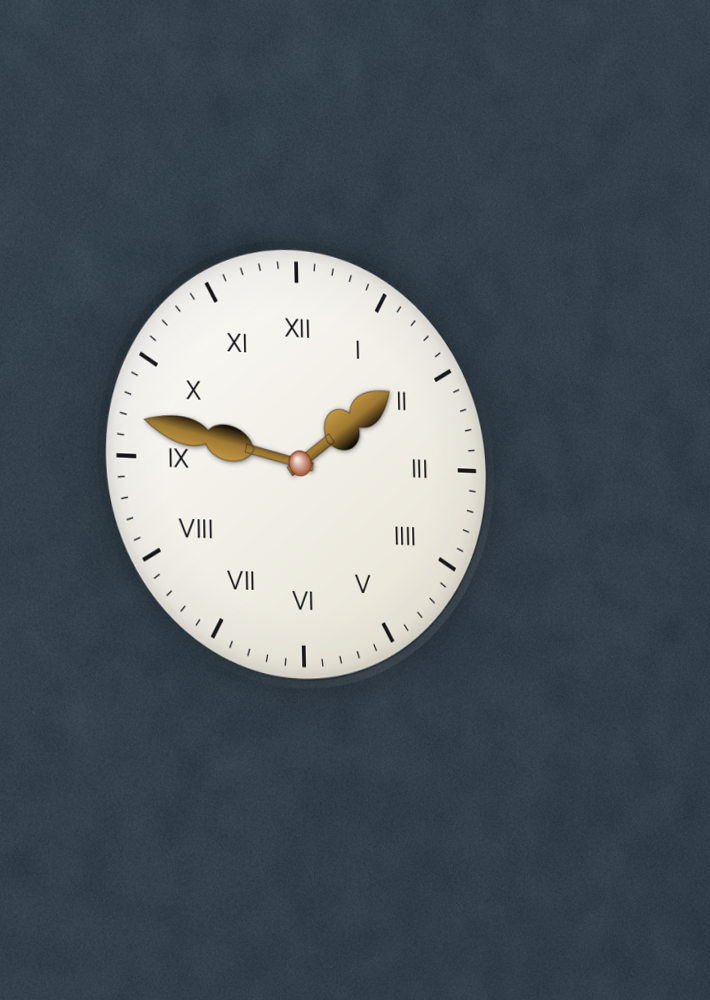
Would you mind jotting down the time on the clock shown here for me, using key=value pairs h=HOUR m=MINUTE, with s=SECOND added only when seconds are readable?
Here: h=1 m=47
